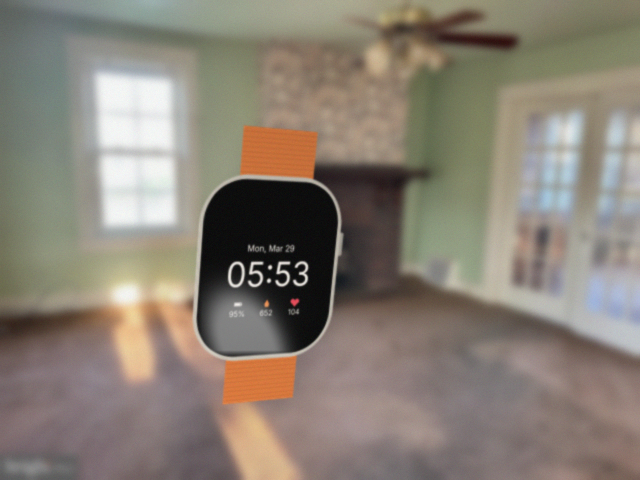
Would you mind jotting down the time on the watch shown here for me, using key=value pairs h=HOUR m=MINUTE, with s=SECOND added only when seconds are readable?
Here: h=5 m=53
